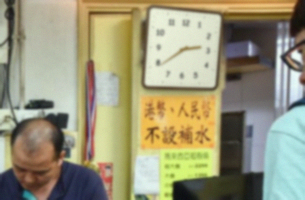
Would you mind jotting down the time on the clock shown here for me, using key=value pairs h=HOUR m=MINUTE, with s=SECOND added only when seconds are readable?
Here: h=2 m=39
